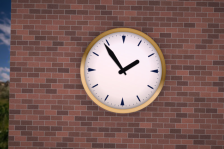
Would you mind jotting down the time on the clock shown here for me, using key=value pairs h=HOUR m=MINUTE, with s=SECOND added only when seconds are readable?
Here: h=1 m=54
